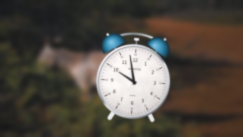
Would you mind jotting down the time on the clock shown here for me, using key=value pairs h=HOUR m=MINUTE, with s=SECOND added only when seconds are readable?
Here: h=9 m=58
